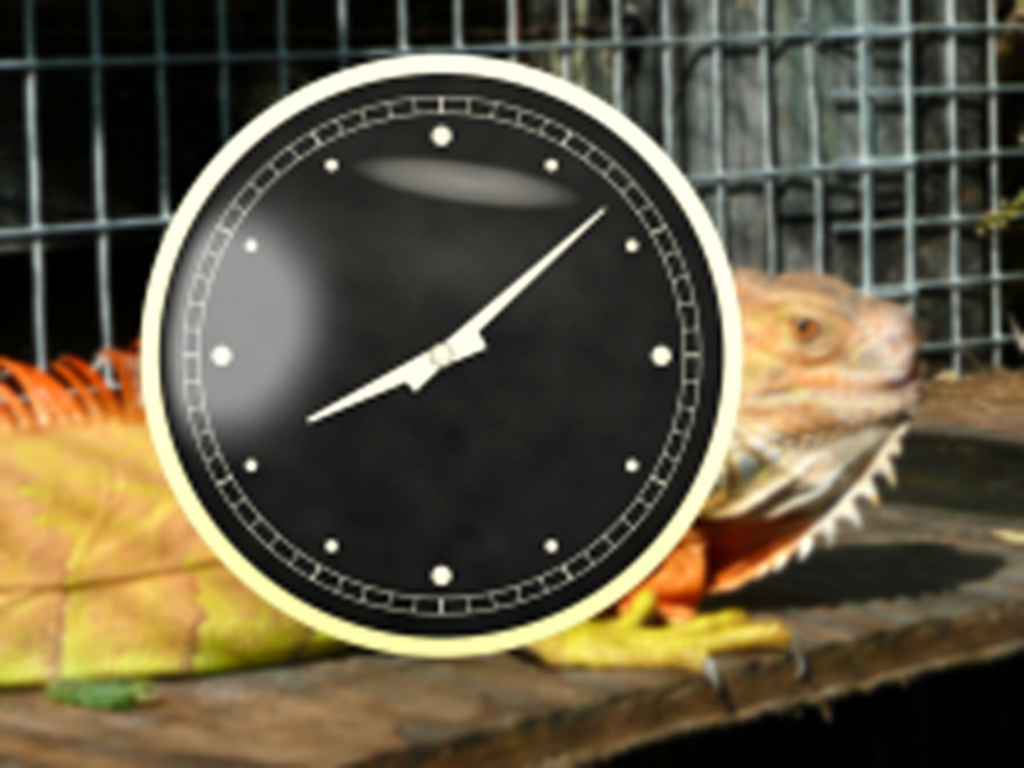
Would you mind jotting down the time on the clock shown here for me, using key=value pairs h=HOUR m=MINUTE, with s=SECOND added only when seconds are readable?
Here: h=8 m=8
